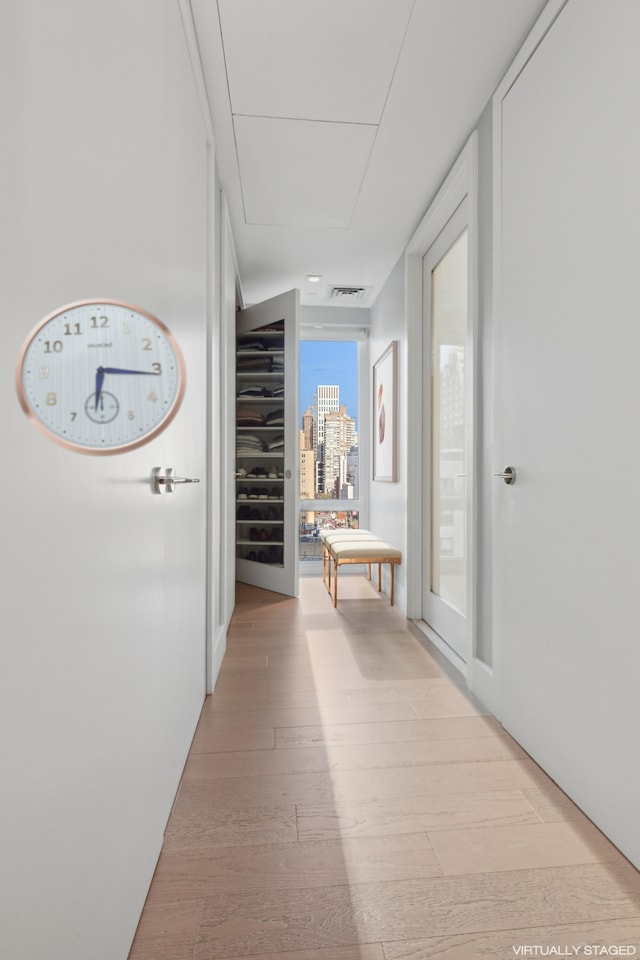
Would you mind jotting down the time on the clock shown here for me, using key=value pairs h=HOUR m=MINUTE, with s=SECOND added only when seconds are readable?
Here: h=6 m=16
